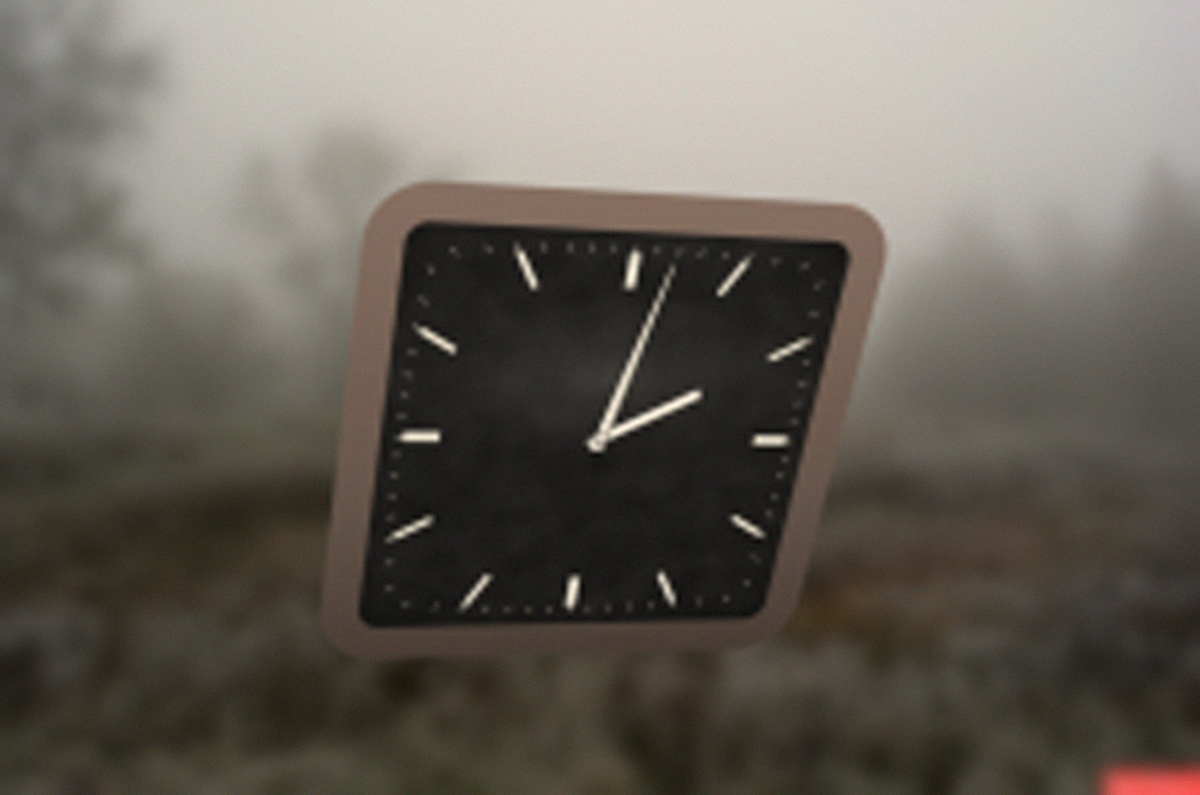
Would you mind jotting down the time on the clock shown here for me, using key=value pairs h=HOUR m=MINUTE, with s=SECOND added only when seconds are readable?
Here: h=2 m=2
